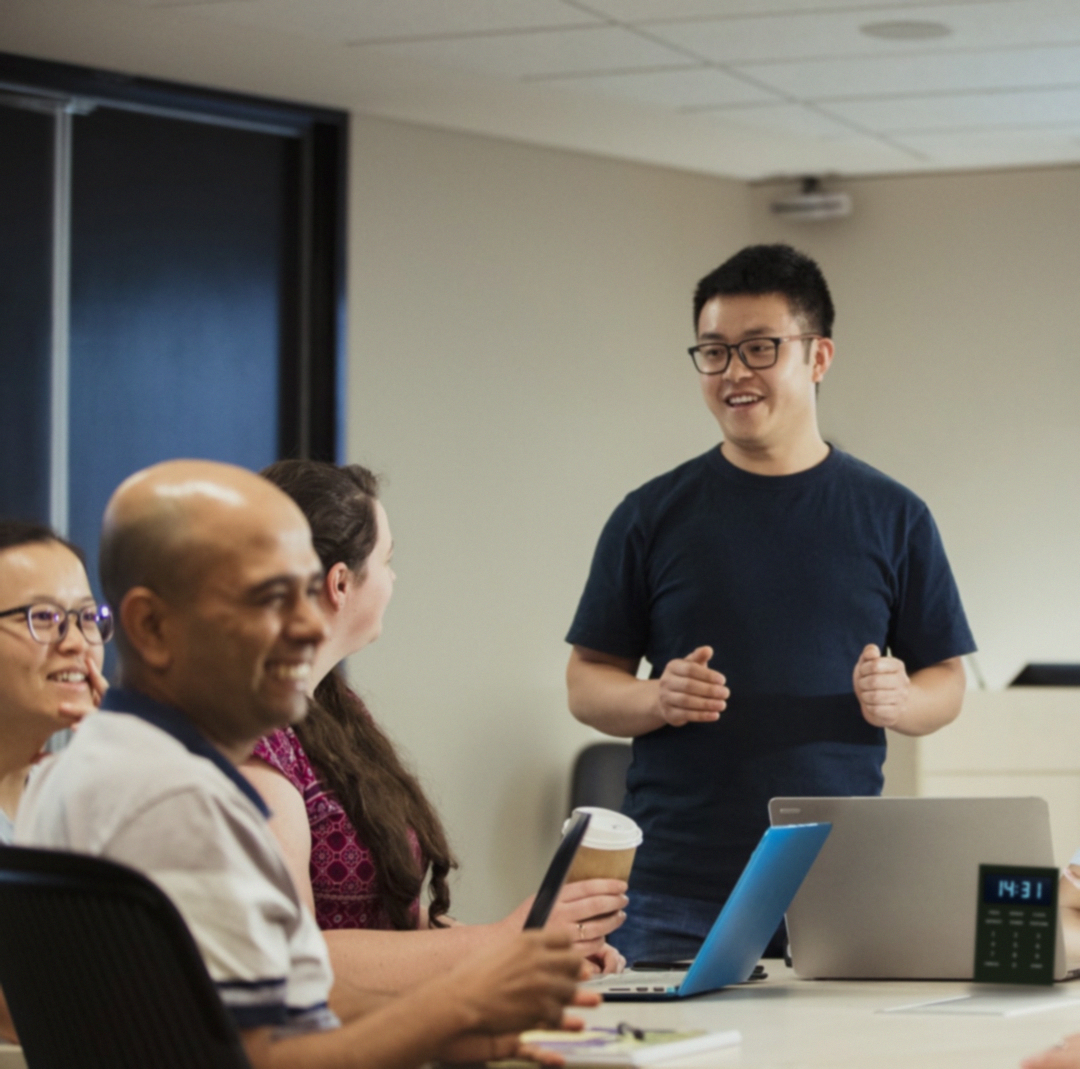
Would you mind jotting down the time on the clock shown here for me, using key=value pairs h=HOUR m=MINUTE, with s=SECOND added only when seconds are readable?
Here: h=14 m=31
